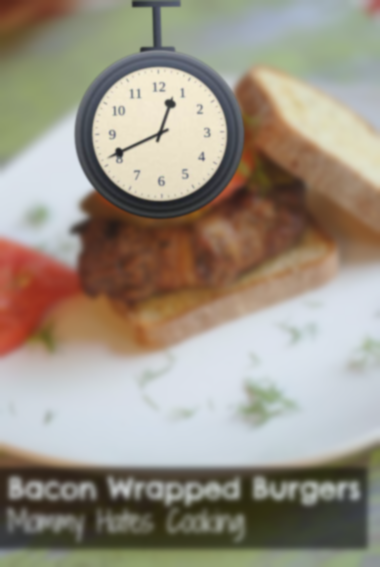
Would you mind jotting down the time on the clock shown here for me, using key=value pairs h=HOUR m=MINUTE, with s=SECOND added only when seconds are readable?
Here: h=12 m=41
